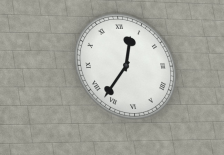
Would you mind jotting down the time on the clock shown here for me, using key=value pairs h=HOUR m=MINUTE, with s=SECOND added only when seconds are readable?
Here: h=12 m=37
